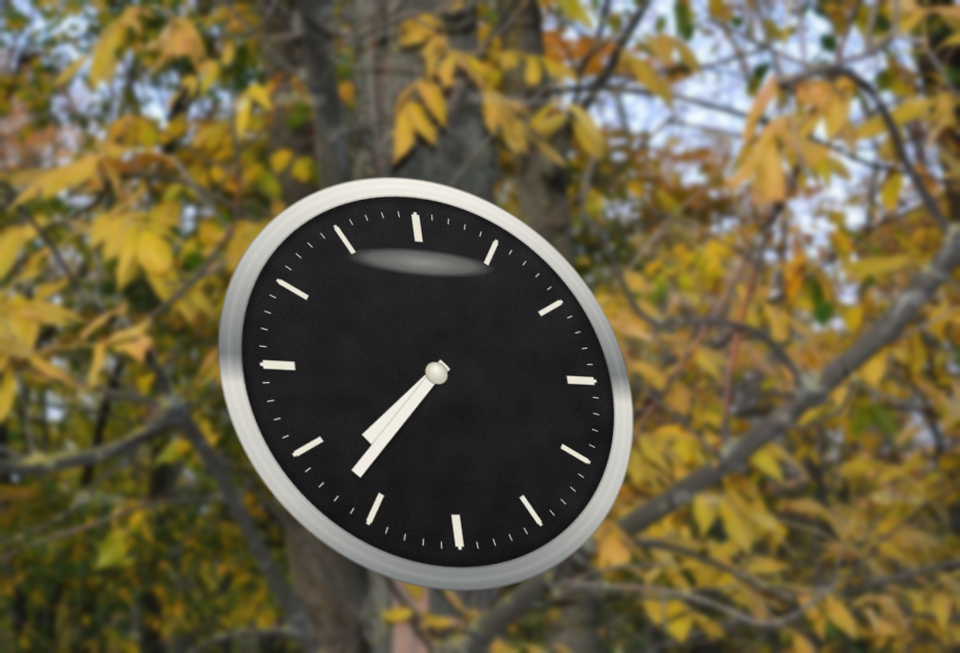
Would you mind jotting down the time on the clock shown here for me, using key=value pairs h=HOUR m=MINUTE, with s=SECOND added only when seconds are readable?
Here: h=7 m=37
